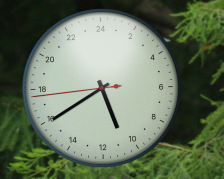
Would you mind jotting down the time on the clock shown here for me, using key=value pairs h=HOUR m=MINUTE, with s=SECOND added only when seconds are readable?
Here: h=10 m=39 s=44
